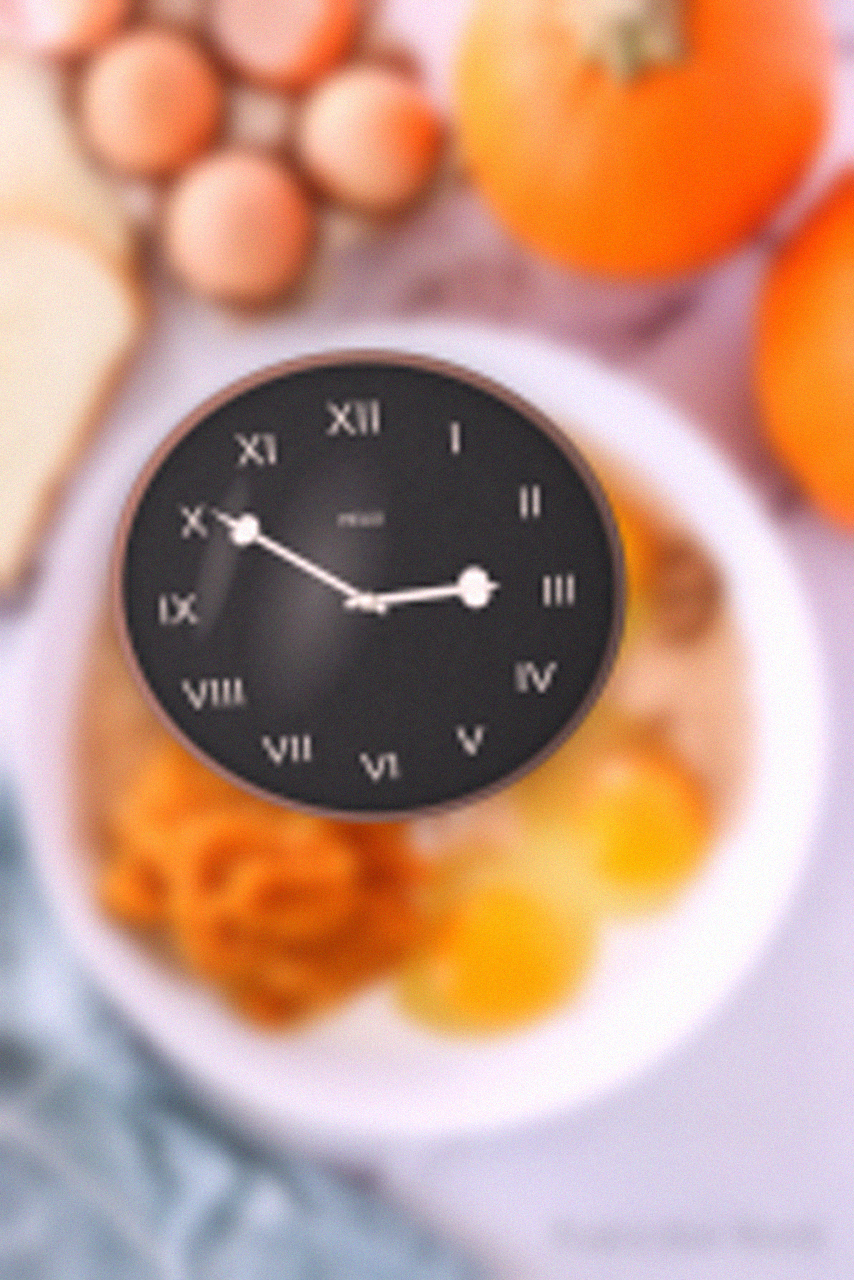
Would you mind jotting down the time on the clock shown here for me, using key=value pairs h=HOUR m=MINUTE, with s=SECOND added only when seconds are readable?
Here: h=2 m=51
